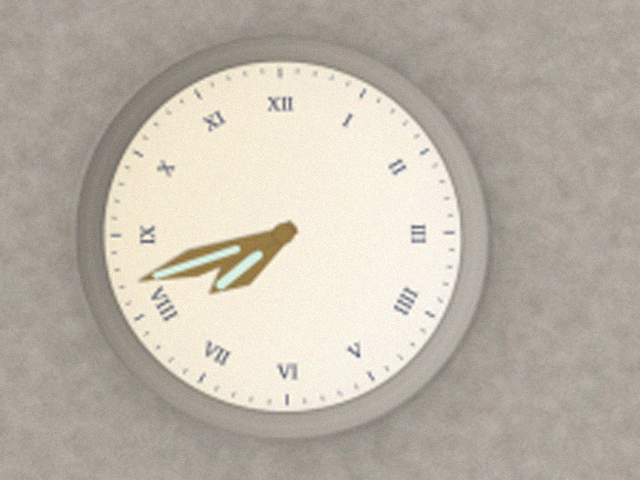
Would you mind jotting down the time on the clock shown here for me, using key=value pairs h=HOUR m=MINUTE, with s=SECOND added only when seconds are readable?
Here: h=7 m=42
